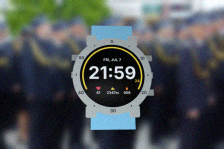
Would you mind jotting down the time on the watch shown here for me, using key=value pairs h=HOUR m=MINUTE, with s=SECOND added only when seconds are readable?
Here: h=21 m=59
